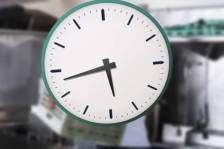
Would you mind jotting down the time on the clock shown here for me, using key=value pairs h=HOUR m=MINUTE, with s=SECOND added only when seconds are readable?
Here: h=5 m=43
